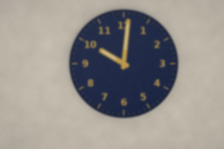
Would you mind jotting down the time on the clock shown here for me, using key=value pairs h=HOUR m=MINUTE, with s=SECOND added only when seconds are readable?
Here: h=10 m=1
